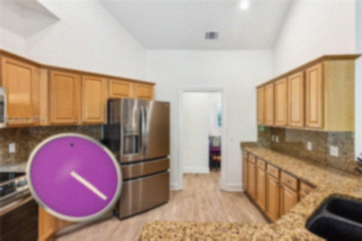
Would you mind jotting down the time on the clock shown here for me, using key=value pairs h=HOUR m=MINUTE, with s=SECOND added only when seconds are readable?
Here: h=4 m=22
